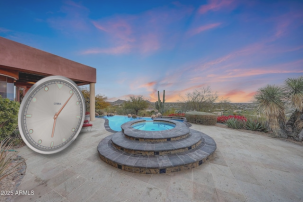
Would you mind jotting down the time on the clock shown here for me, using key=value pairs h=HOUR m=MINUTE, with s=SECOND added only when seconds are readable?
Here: h=6 m=6
